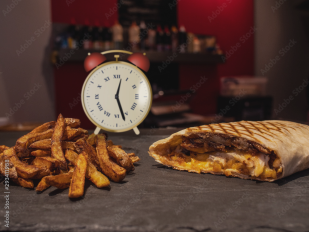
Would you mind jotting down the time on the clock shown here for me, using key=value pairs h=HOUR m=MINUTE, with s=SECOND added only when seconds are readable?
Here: h=12 m=27
